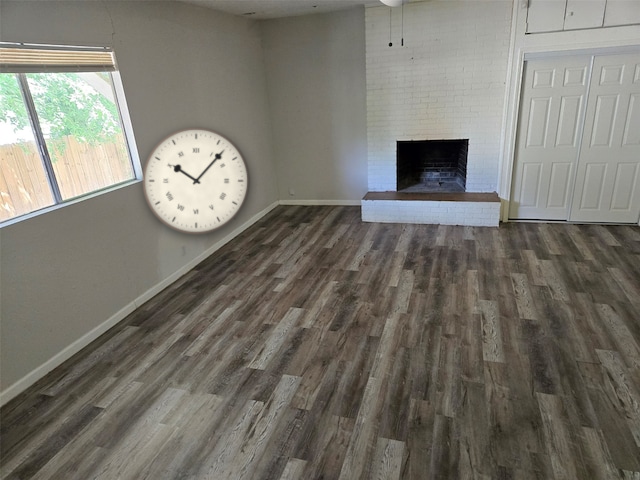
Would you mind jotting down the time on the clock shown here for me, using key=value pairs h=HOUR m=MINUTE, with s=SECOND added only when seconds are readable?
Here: h=10 m=7
